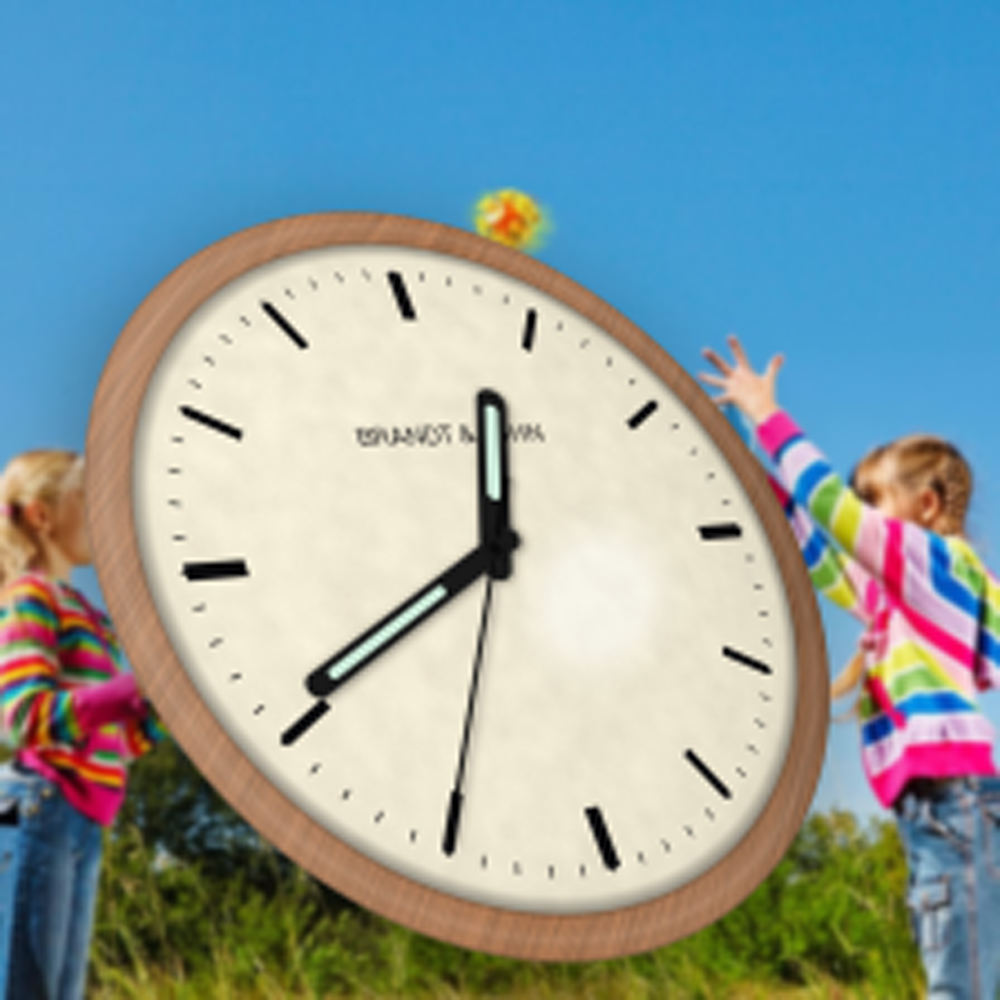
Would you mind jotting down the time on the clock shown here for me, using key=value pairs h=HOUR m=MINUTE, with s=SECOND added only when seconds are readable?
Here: h=12 m=40 s=35
